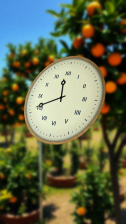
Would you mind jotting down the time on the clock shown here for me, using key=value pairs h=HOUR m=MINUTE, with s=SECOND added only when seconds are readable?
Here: h=11 m=41
